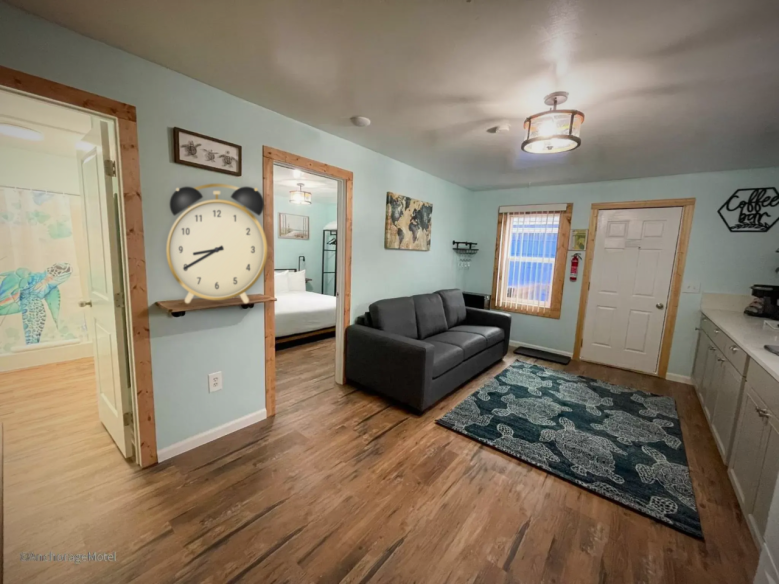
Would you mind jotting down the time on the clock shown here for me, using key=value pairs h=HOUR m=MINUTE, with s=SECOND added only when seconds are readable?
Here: h=8 m=40
